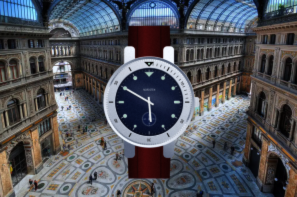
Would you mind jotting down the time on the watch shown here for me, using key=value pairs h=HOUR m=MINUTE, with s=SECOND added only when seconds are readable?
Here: h=5 m=50
